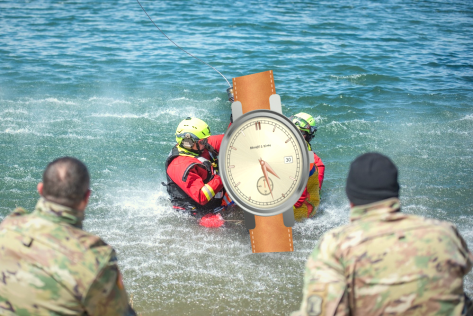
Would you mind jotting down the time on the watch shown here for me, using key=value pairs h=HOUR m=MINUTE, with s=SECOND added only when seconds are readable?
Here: h=4 m=28
